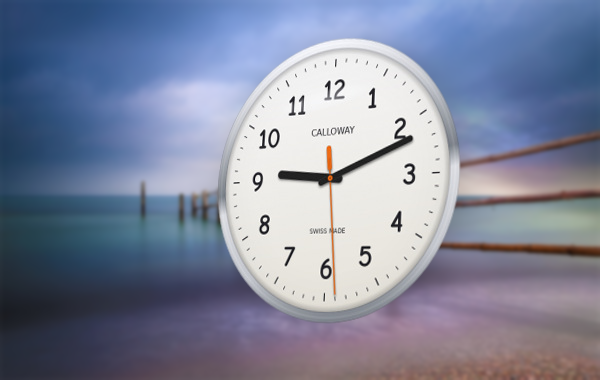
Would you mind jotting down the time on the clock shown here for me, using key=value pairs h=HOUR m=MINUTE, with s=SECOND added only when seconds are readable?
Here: h=9 m=11 s=29
